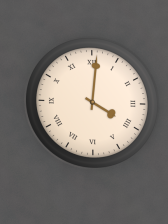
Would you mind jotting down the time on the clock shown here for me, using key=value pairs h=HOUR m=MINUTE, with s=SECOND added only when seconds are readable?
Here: h=4 m=1
